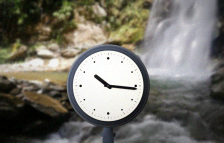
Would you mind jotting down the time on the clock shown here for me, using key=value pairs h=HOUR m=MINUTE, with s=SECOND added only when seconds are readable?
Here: h=10 m=16
